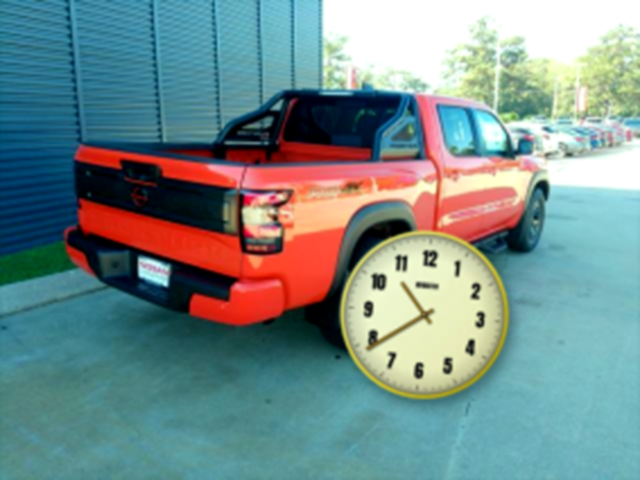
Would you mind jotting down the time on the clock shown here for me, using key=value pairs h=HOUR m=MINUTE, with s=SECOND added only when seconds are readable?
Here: h=10 m=39
